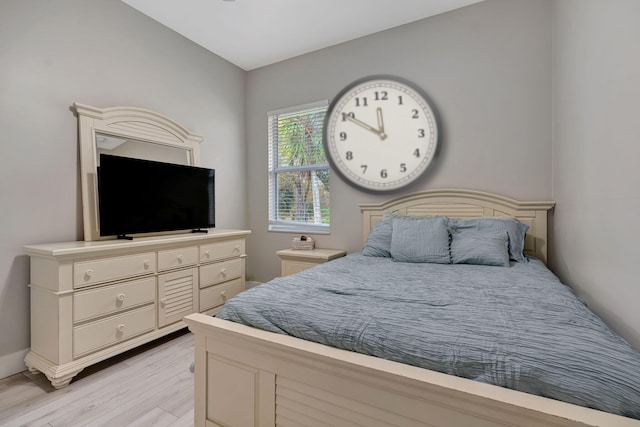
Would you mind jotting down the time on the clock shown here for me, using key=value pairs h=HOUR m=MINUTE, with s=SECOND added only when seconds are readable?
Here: h=11 m=50
